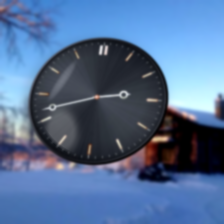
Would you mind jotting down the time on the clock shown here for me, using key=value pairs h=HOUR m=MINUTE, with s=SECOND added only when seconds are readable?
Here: h=2 m=42
